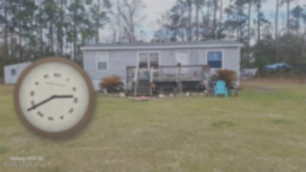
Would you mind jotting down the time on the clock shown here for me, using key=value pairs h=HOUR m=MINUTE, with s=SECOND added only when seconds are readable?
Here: h=2 m=39
